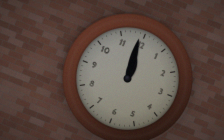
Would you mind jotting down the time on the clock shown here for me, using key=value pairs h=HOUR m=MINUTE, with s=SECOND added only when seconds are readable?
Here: h=11 m=59
